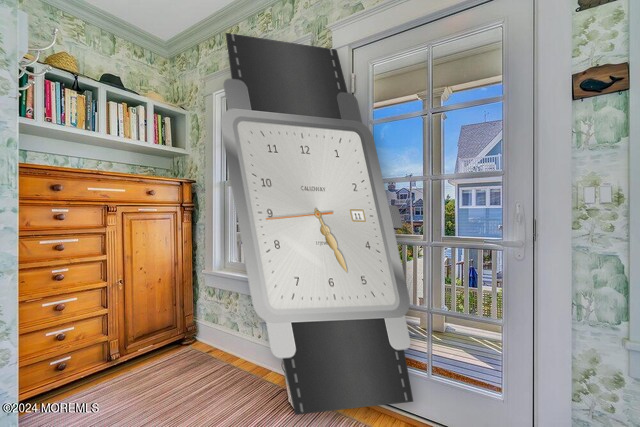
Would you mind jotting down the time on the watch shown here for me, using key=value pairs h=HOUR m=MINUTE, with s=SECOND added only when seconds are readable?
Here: h=5 m=26 s=44
